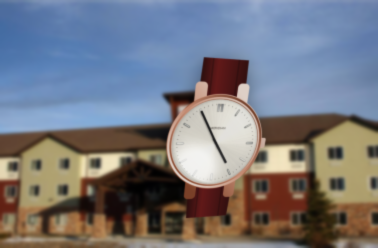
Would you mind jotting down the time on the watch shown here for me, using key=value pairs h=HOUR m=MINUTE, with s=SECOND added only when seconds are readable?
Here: h=4 m=55
